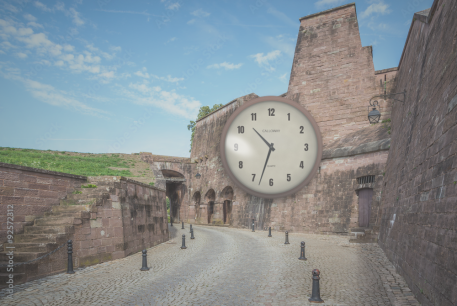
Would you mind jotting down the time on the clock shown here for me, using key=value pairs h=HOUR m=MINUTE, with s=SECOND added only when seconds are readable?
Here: h=10 m=33
